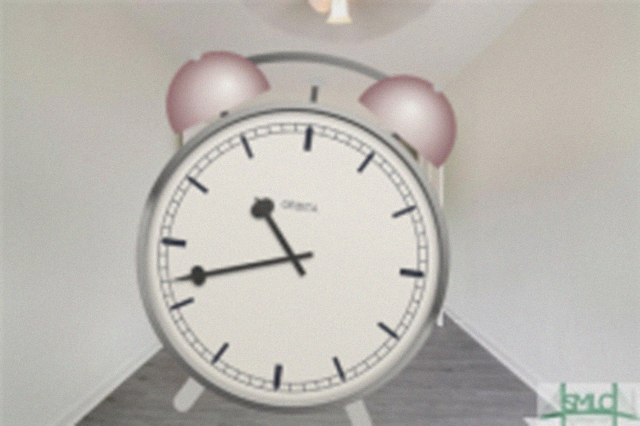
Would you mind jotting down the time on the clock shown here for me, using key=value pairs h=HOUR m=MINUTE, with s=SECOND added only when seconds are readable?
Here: h=10 m=42
